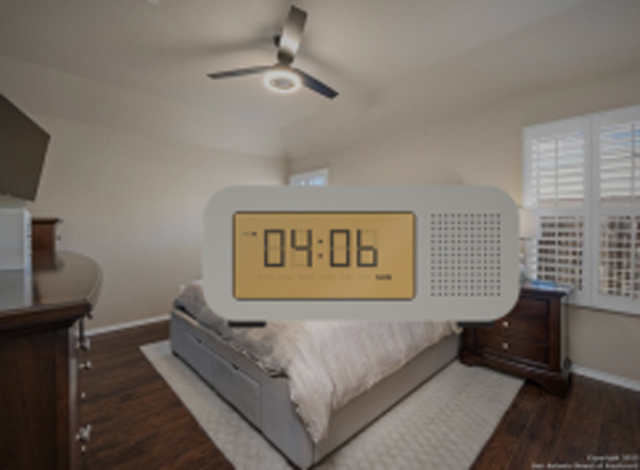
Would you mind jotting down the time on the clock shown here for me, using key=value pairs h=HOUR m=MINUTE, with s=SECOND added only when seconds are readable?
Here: h=4 m=6
